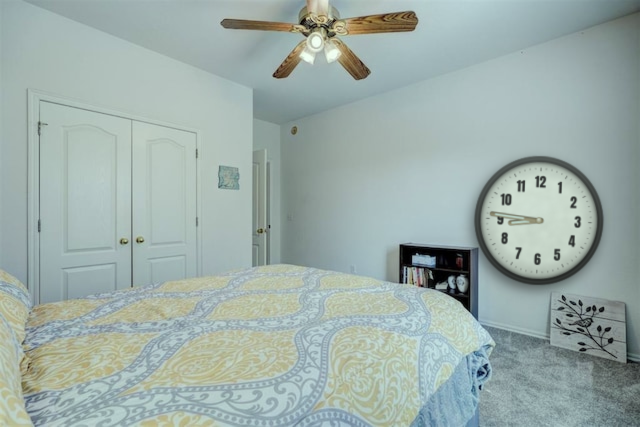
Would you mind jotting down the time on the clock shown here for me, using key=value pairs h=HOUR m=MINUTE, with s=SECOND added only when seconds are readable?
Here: h=8 m=46
